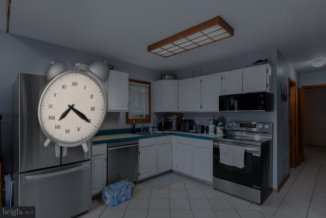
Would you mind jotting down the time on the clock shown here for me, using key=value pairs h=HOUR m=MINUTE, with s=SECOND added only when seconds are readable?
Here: h=7 m=20
